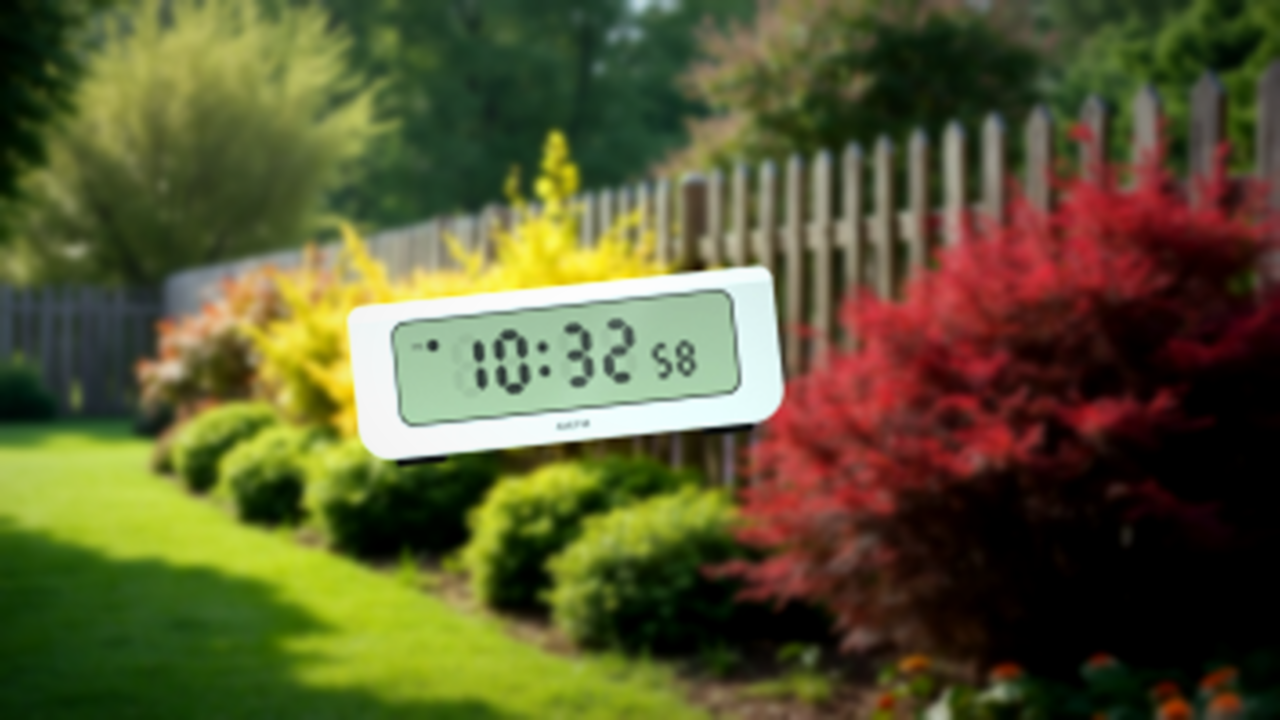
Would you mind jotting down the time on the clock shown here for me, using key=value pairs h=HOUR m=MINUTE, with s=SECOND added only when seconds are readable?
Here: h=10 m=32 s=58
